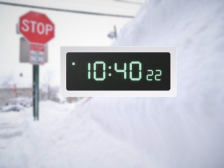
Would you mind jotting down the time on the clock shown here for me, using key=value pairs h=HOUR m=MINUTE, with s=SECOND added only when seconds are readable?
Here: h=10 m=40 s=22
